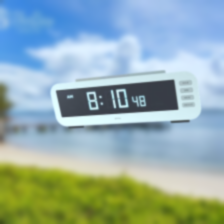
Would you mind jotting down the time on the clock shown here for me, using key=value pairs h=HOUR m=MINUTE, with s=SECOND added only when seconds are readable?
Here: h=8 m=10 s=48
